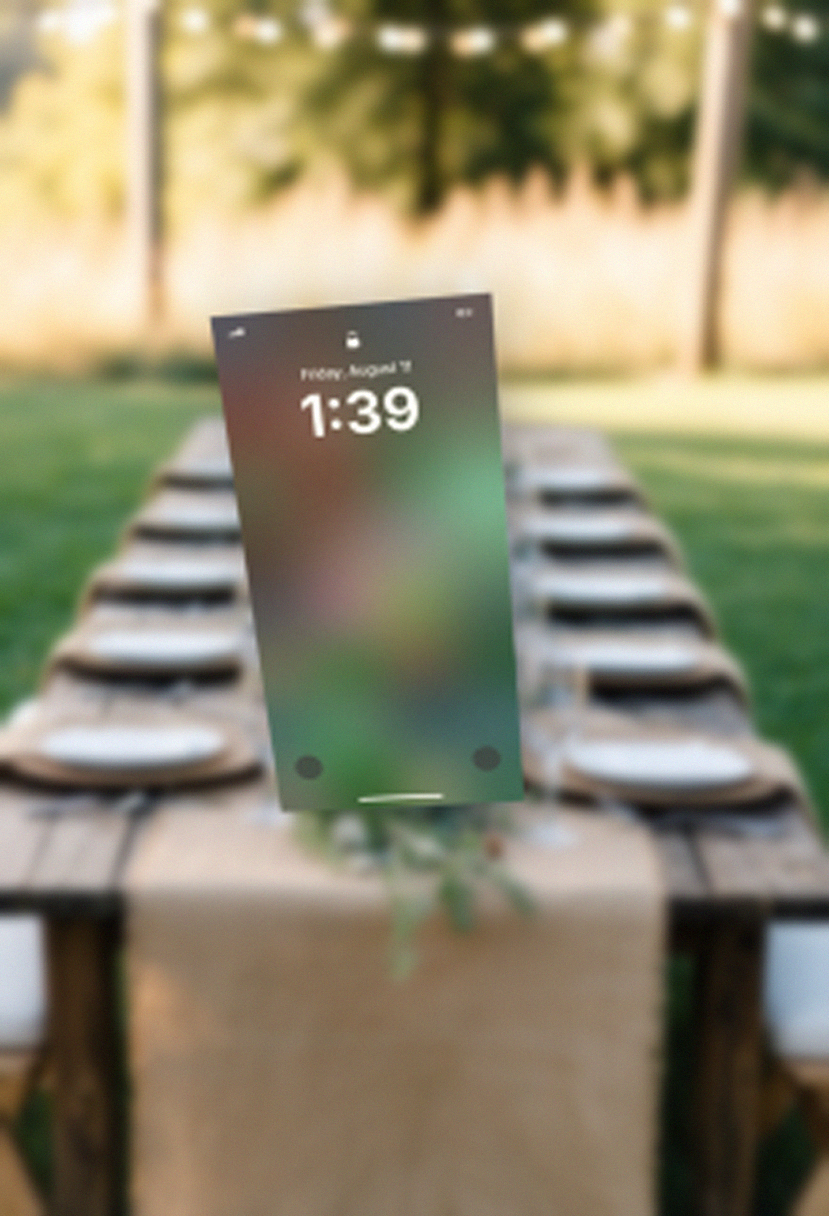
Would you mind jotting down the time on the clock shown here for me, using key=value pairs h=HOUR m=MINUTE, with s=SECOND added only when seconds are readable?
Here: h=1 m=39
